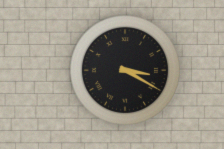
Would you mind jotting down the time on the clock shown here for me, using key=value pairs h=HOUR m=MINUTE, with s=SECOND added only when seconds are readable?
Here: h=3 m=20
